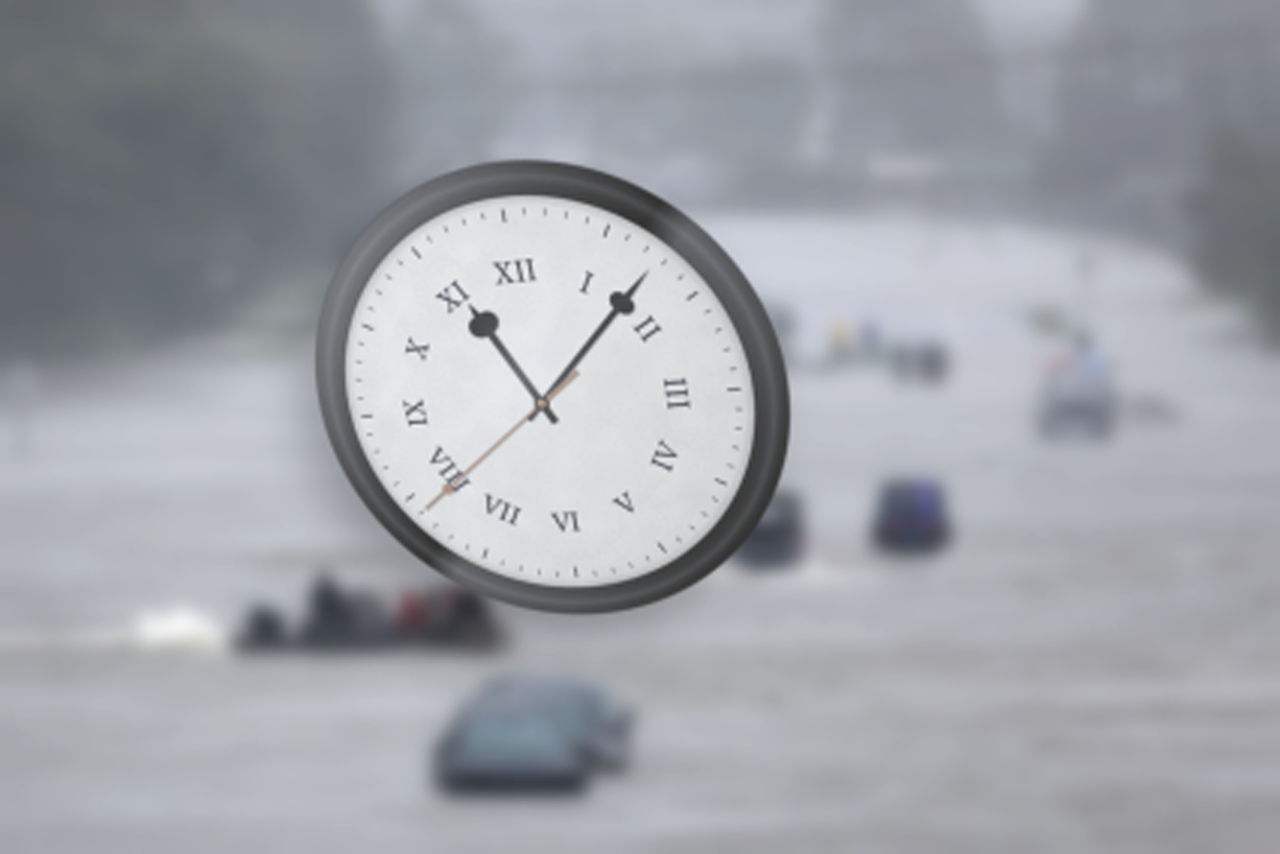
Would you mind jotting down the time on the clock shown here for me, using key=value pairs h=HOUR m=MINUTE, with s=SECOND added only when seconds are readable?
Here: h=11 m=7 s=39
